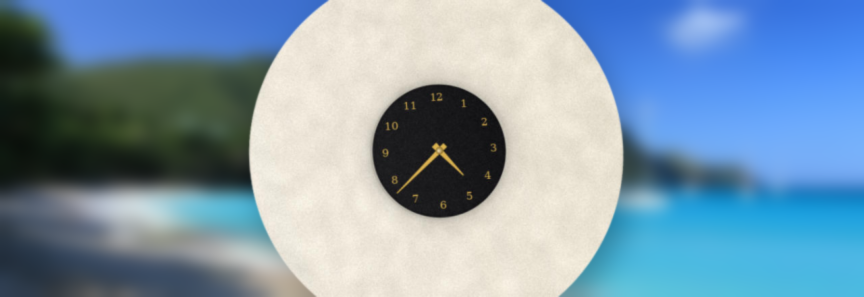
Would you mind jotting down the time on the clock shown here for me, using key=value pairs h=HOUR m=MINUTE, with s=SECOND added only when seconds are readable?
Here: h=4 m=38
